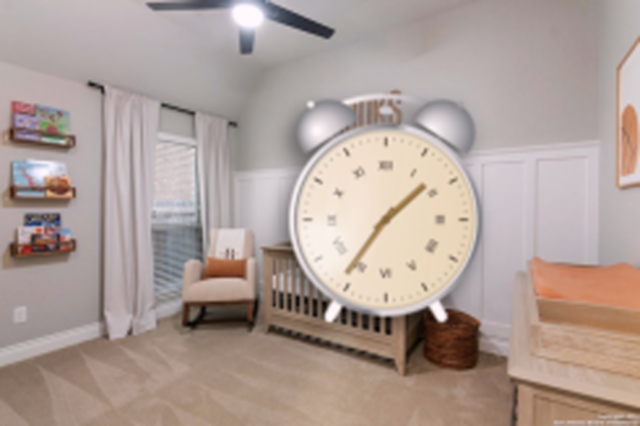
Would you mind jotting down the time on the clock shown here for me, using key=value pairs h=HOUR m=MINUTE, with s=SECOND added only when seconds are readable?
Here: h=1 m=36
